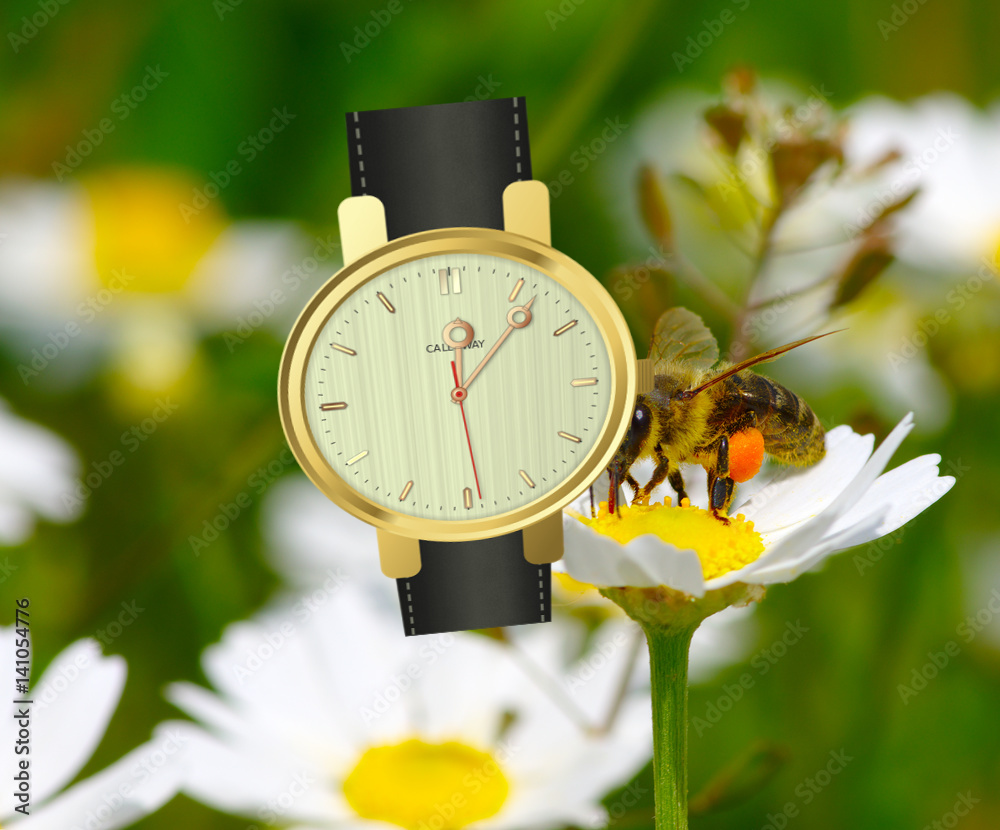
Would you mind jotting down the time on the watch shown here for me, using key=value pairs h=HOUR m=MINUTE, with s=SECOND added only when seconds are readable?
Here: h=12 m=6 s=29
